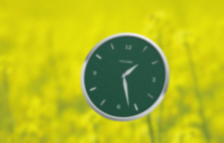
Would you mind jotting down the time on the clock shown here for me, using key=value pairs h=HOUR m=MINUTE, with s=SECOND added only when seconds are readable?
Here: h=1 m=27
